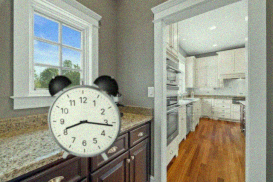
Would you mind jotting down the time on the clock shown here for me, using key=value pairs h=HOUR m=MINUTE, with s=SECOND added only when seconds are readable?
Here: h=8 m=16
